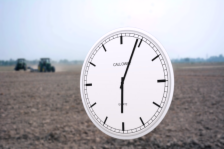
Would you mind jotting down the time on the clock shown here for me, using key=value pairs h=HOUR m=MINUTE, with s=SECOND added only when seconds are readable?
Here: h=6 m=4
